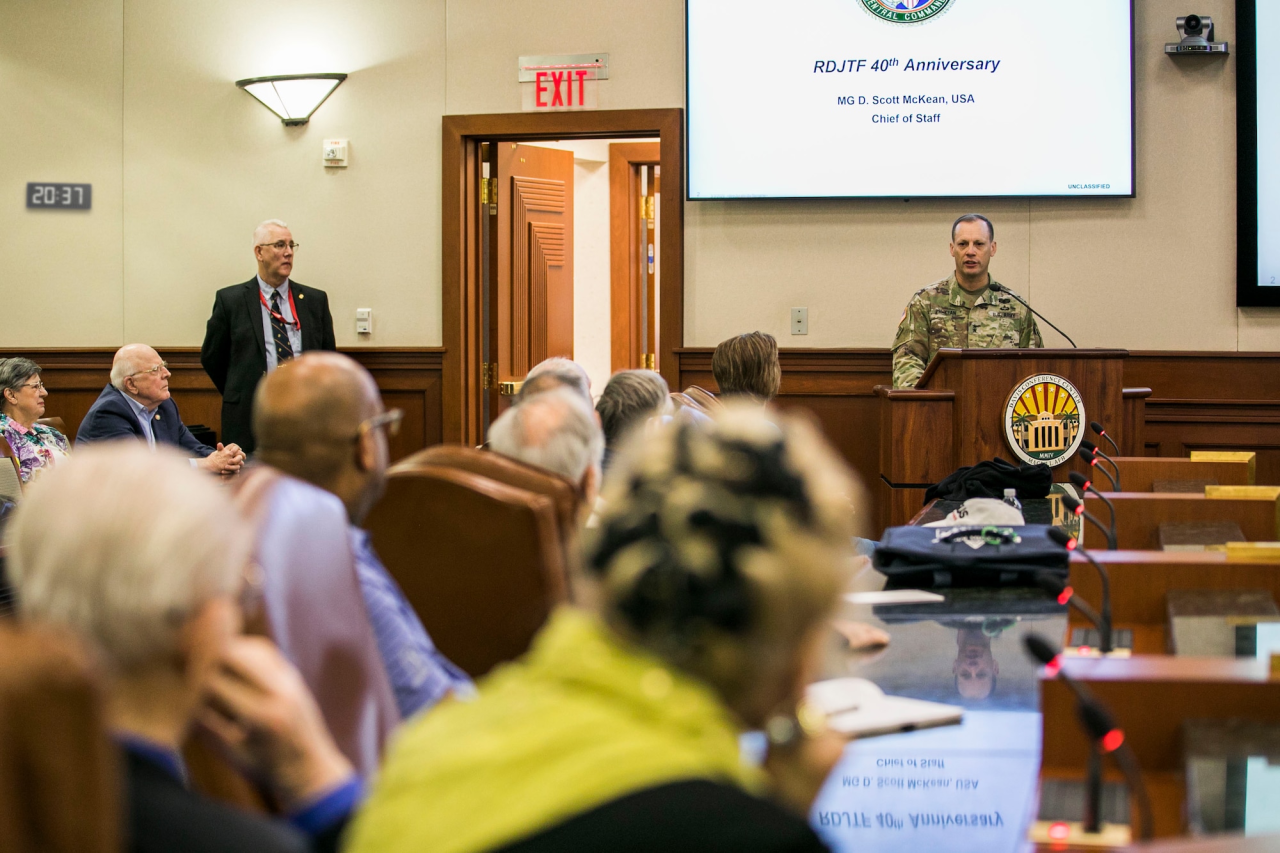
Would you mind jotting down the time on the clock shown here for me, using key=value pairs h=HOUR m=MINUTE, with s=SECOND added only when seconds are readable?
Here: h=20 m=37
